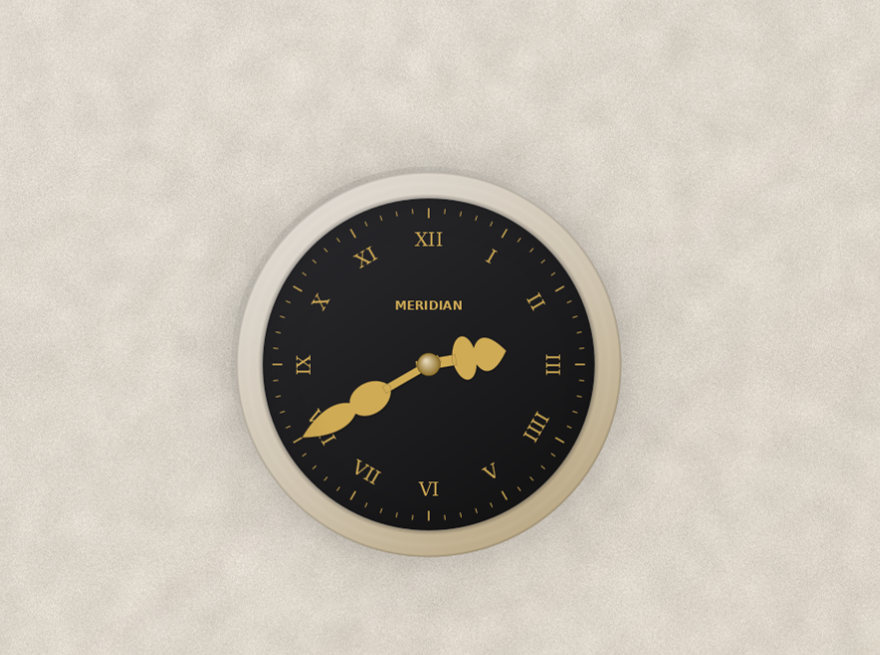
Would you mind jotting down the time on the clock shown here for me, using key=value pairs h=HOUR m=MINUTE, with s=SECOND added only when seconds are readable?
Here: h=2 m=40
